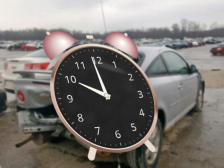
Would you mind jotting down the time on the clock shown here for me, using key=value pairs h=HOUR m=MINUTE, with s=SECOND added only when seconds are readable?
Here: h=9 m=59
